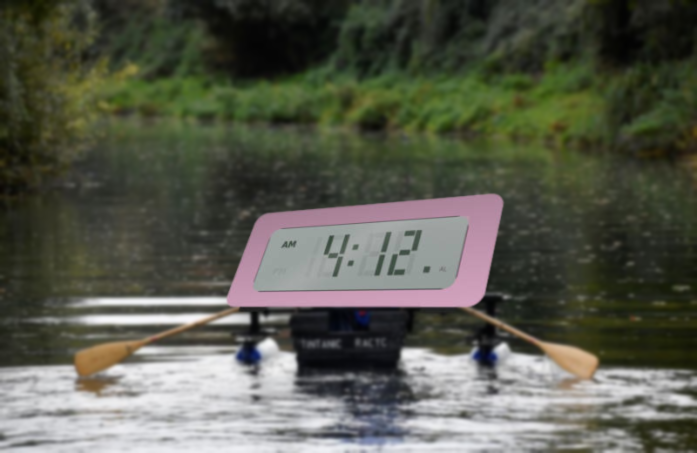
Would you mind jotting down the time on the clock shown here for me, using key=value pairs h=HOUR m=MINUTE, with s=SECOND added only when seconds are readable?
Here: h=4 m=12
